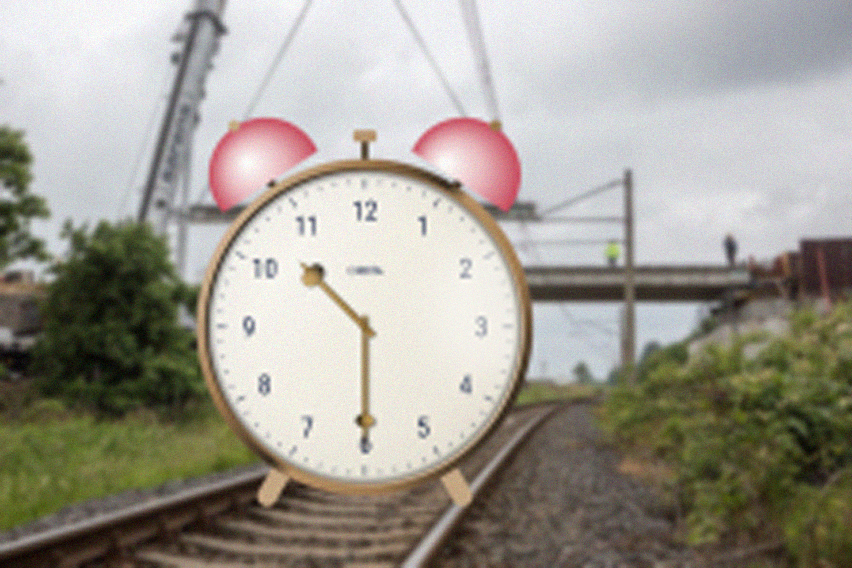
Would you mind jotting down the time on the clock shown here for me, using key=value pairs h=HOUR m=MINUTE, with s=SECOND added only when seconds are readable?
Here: h=10 m=30
